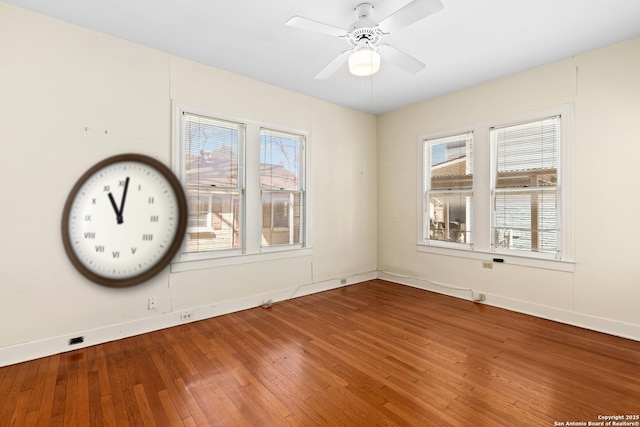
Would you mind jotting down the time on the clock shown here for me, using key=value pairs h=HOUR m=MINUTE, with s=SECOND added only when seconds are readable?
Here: h=11 m=1
